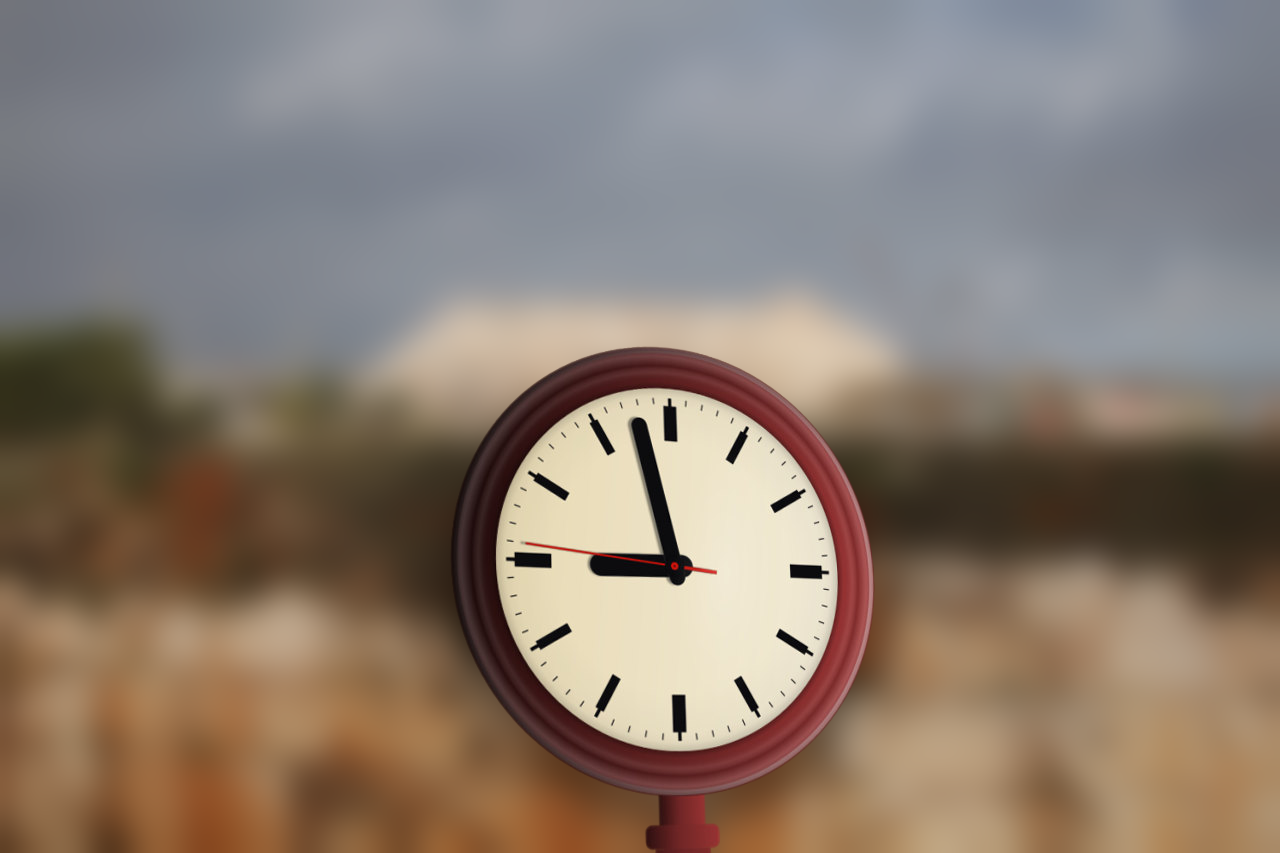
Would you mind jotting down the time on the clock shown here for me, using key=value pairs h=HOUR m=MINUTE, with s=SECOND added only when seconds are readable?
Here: h=8 m=57 s=46
